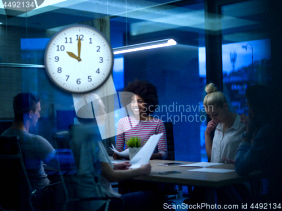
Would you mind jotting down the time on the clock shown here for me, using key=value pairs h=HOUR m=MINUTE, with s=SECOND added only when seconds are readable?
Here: h=10 m=0
